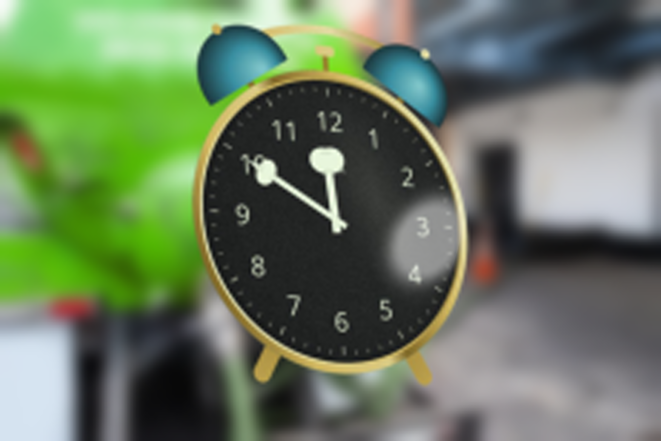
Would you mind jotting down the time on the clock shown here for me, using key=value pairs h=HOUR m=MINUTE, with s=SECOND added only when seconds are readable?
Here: h=11 m=50
